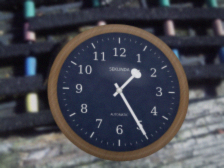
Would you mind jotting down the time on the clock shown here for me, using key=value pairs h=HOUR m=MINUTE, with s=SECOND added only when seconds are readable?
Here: h=1 m=25
